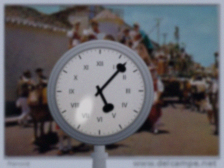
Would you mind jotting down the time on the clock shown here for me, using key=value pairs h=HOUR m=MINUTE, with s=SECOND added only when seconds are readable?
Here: h=5 m=7
